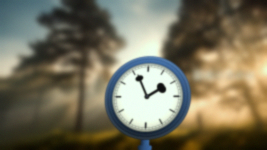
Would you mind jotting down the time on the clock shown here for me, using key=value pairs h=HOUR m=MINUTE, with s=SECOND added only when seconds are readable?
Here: h=1 m=56
